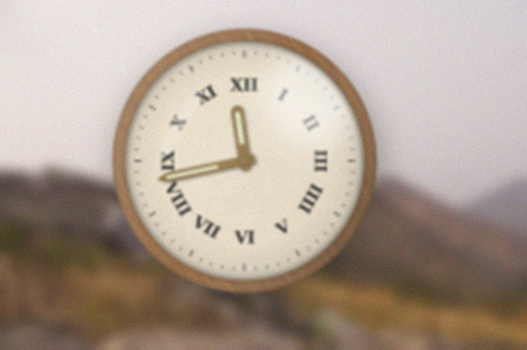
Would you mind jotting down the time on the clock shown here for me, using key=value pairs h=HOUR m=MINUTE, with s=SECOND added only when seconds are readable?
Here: h=11 m=43
